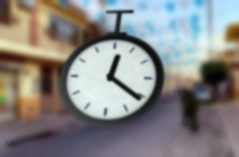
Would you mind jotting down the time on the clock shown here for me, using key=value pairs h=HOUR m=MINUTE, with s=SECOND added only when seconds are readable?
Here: h=12 m=21
